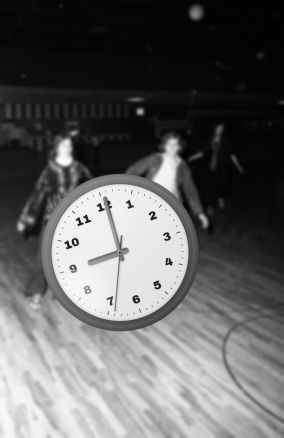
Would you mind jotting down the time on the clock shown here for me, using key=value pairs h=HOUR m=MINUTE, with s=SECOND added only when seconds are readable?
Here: h=9 m=0 s=34
